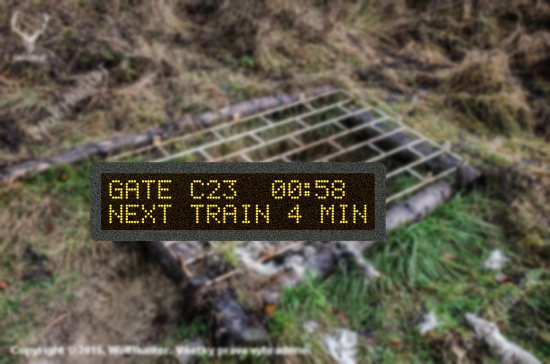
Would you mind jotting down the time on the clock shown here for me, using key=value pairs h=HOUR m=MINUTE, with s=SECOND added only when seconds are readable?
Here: h=0 m=58
